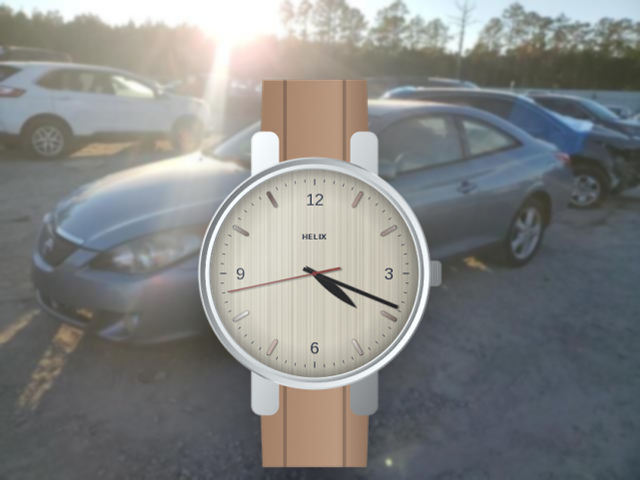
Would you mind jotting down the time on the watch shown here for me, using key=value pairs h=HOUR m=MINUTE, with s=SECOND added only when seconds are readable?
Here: h=4 m=18 s=43
